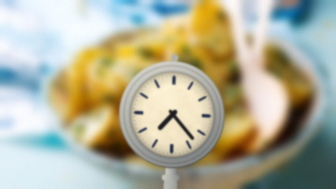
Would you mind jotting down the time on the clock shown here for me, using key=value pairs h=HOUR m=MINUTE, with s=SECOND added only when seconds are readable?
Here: h=7 m=23
